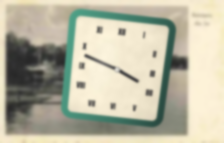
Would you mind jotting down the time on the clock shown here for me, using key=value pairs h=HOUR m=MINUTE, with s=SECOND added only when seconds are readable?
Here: h=3 m=48
